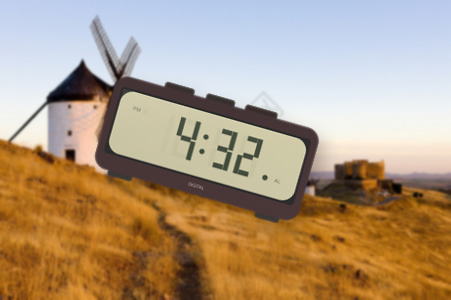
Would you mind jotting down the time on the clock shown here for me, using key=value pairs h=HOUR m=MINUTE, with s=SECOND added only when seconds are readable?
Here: h=4 m=32
